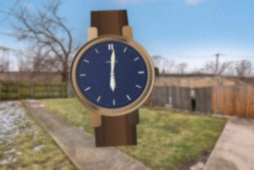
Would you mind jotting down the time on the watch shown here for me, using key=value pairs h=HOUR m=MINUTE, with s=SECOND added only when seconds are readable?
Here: h=6 m=1
